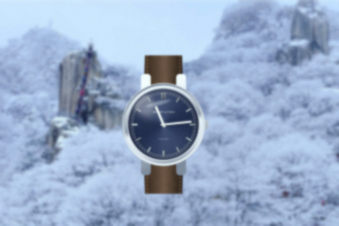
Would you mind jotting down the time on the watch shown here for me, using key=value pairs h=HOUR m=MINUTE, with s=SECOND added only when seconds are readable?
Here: h=11 m=14
